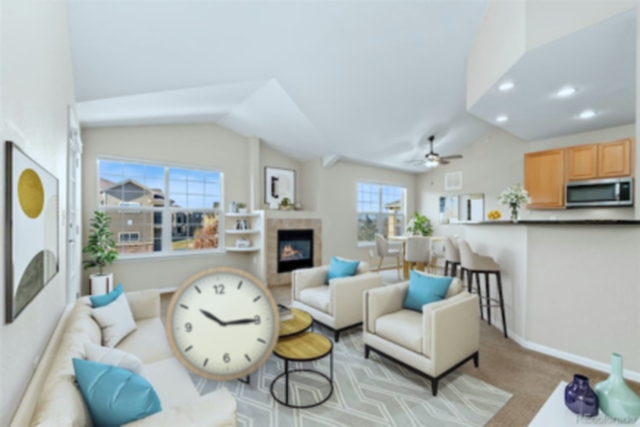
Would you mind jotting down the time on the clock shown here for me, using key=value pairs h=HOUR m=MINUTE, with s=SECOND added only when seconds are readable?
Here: h=10 m=15
